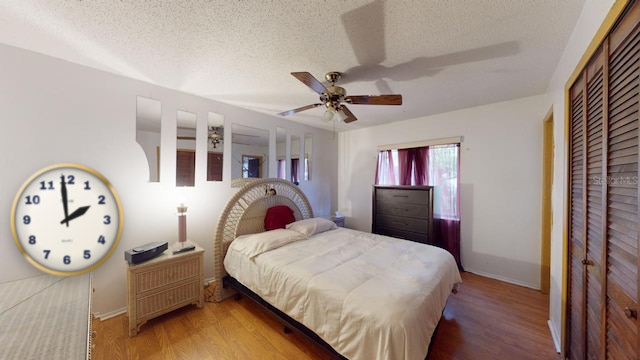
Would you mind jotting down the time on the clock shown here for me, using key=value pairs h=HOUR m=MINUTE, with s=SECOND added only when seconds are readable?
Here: h=1 m=59
